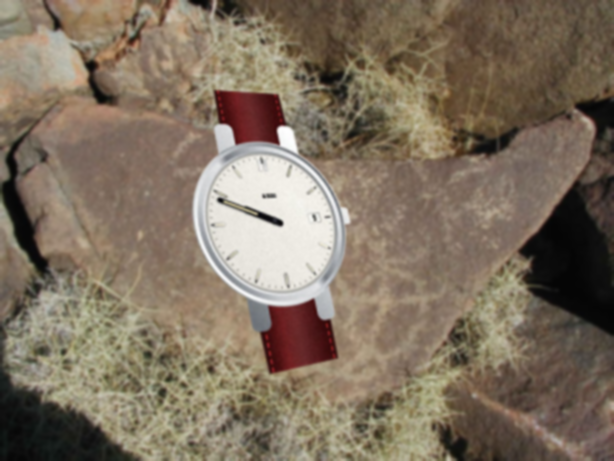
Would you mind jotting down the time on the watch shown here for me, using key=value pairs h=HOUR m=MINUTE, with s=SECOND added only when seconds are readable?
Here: h=9 m=49
